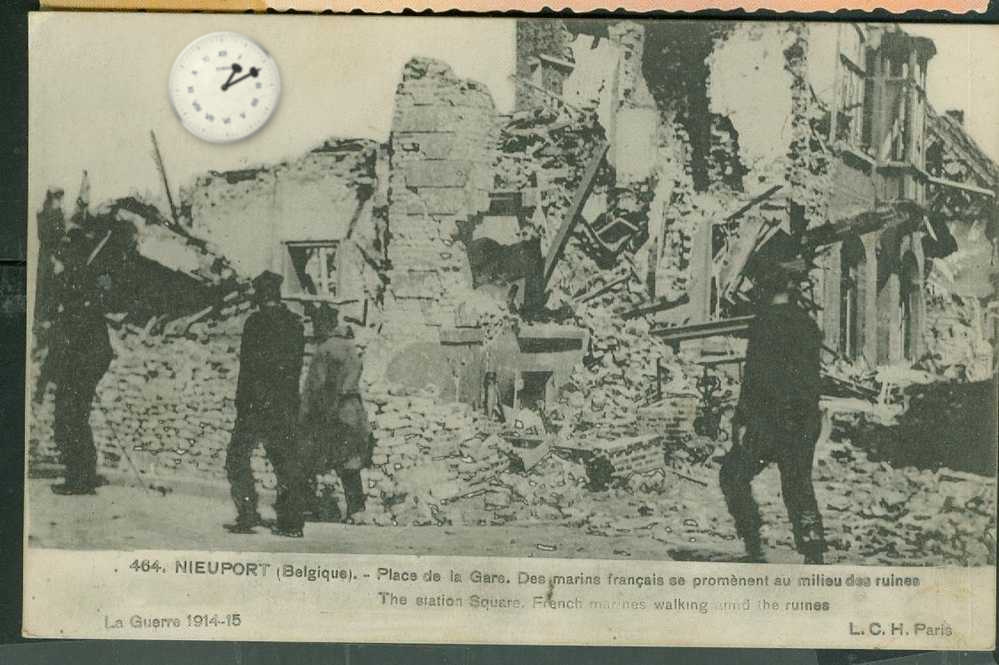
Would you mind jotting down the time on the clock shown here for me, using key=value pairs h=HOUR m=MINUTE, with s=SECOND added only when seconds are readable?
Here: h=1 m=11
